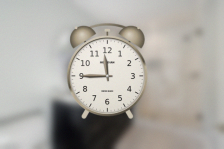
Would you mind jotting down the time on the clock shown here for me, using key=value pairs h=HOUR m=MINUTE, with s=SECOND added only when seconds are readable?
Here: h=11 m=45
